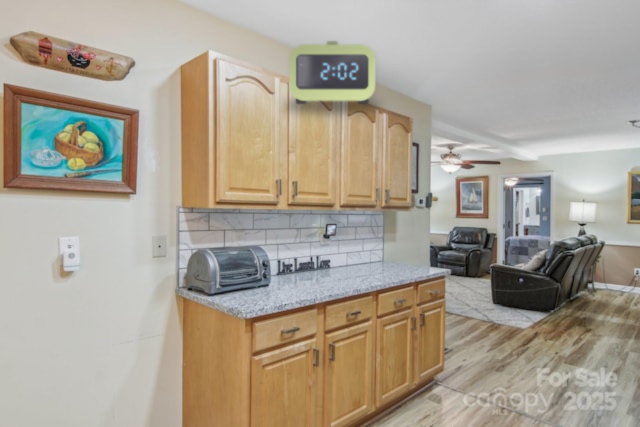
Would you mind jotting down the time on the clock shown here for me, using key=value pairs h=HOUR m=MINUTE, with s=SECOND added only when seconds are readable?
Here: h=2 m=2
